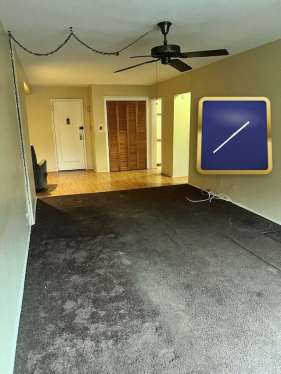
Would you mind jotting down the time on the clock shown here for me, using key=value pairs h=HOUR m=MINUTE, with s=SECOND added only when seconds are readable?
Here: h=1 m=38
